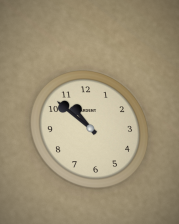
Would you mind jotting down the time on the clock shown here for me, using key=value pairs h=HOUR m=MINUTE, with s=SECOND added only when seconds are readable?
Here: h=10 m=52
